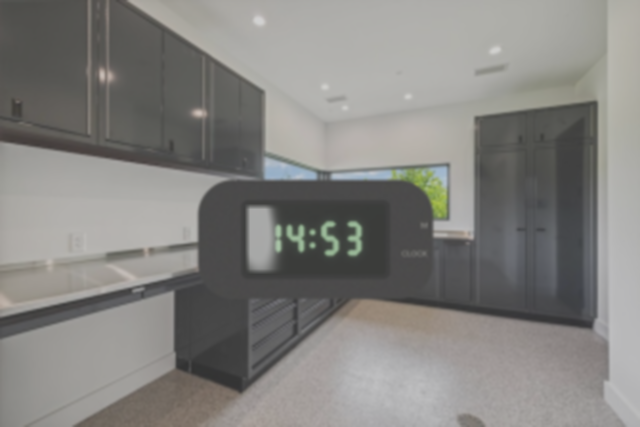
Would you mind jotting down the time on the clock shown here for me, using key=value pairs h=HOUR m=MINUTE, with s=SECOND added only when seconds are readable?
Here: h=14 m=53
